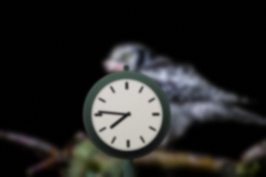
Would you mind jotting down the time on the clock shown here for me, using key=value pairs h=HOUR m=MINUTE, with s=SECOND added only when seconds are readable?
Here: h=7 m=46
